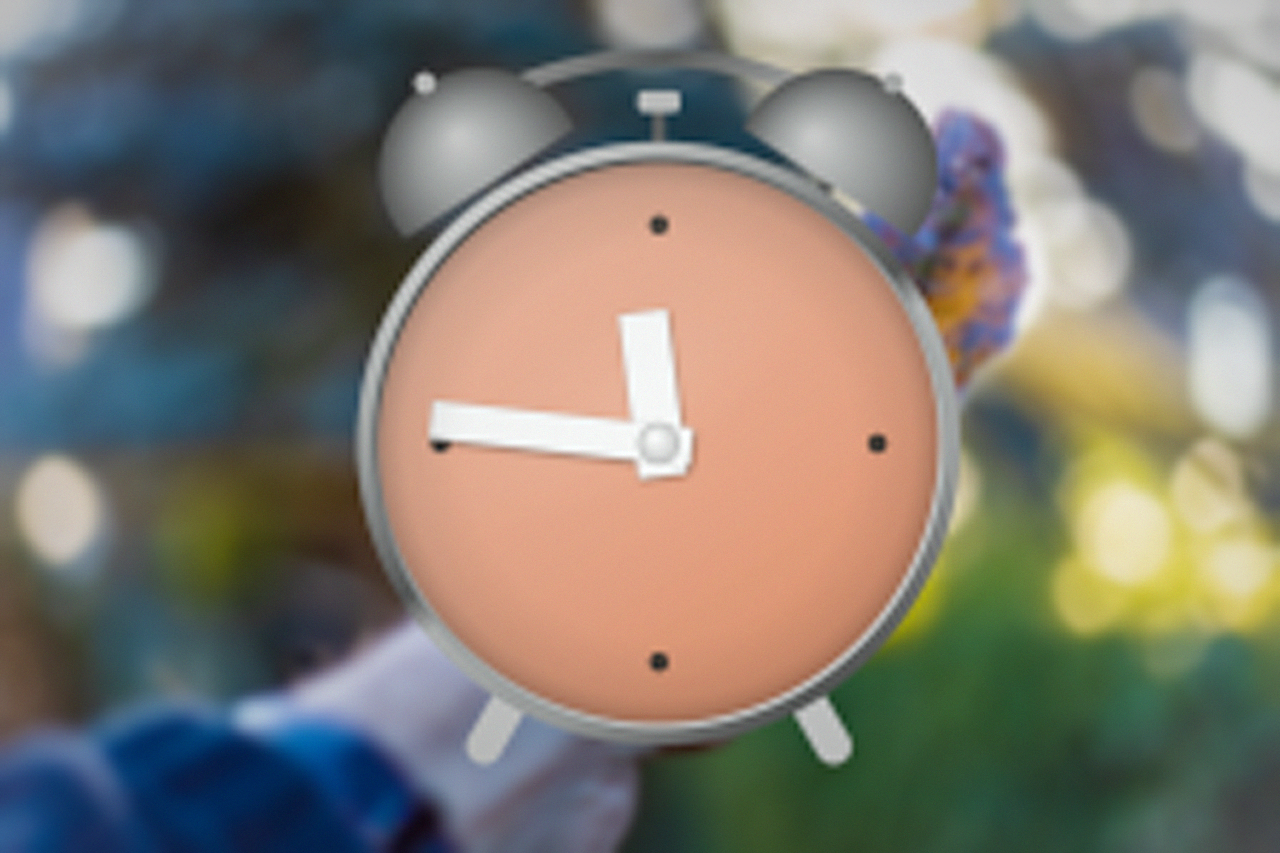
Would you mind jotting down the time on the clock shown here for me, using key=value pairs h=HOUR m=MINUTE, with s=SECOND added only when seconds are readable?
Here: h=11 m=46
